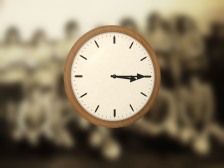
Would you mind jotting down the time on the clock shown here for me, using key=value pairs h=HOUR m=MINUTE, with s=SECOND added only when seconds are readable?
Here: h=3 m=15
